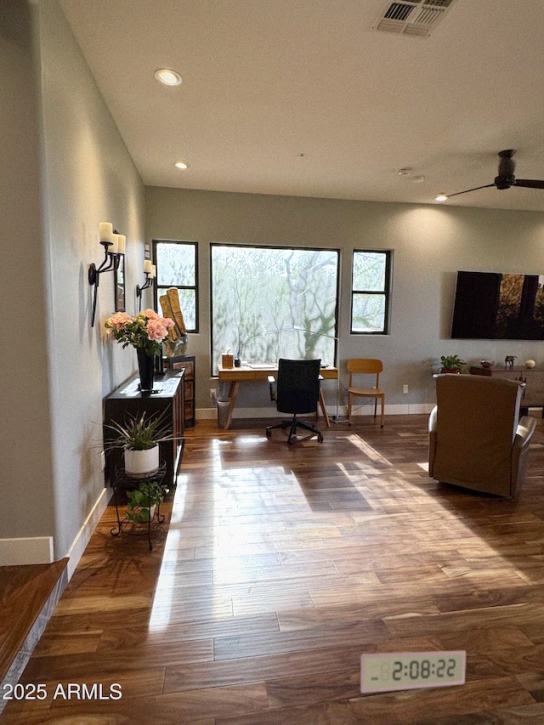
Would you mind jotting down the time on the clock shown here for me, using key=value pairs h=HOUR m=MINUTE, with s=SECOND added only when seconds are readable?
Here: h=2 m=8 s=22
